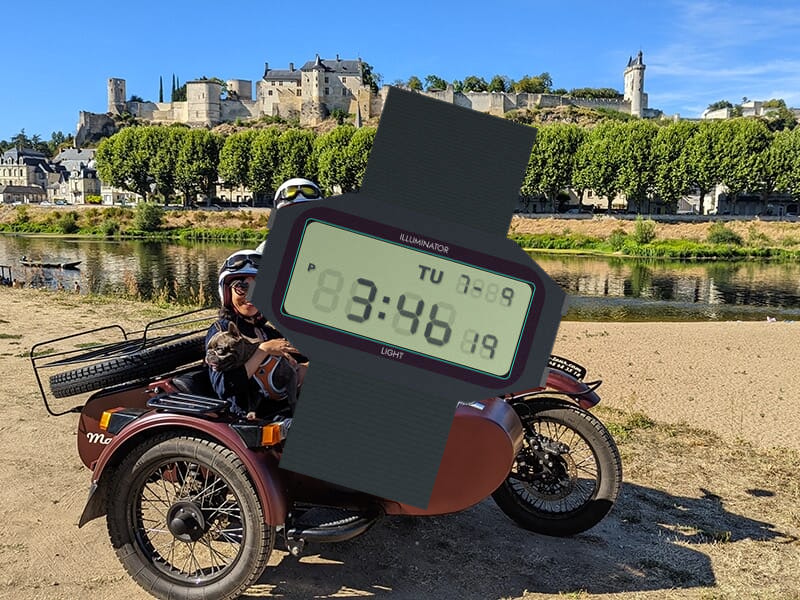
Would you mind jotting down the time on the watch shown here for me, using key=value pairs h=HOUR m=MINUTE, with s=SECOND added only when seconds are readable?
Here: h=3 m=46 s=19
